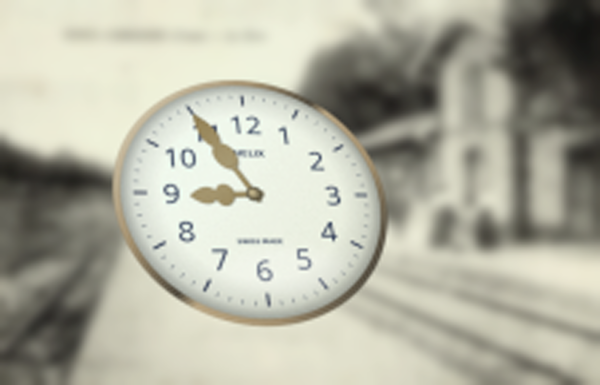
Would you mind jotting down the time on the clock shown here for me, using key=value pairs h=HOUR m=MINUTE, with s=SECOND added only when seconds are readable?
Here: h=8 m=55
